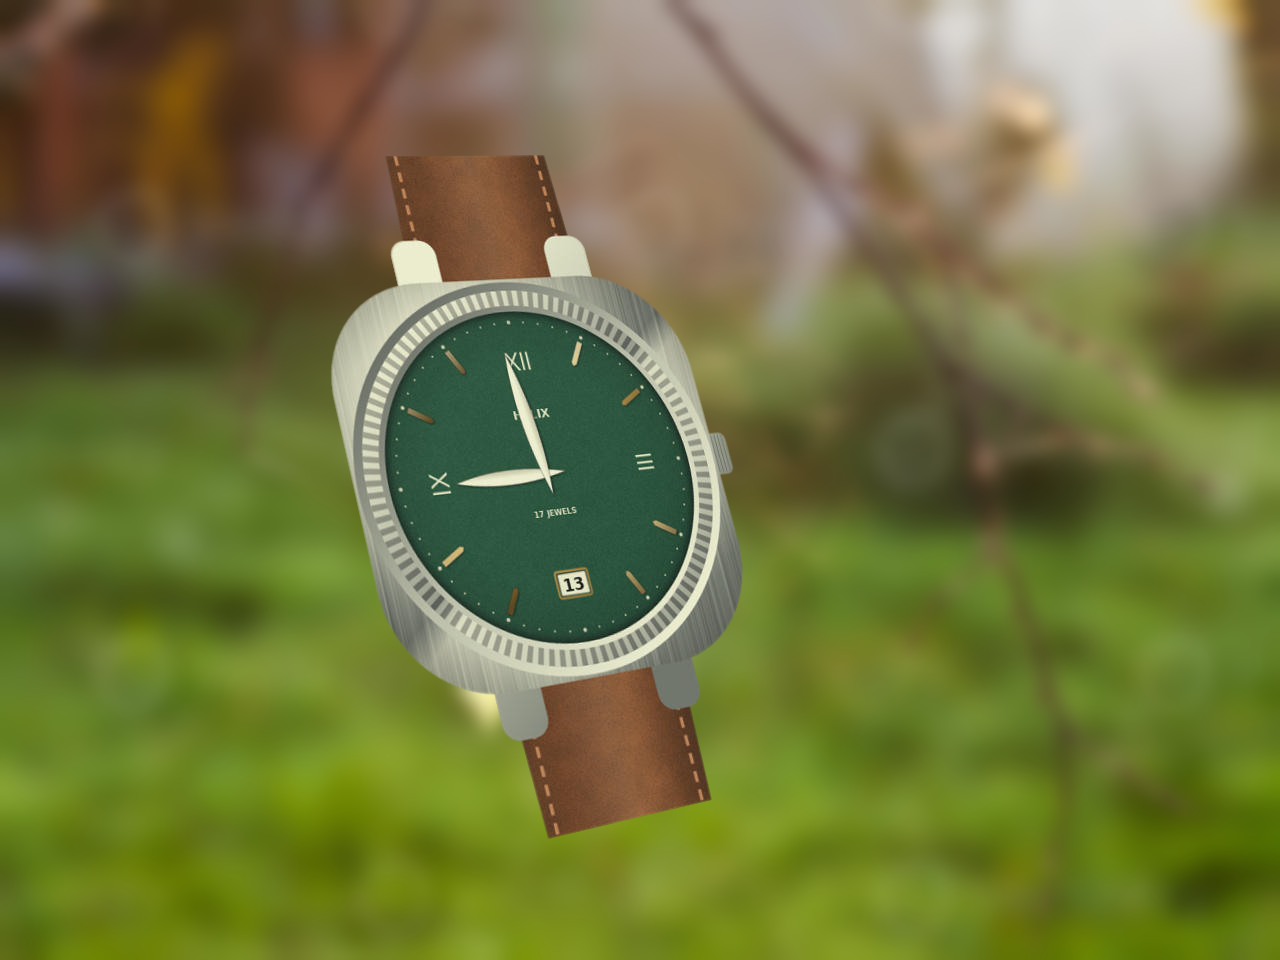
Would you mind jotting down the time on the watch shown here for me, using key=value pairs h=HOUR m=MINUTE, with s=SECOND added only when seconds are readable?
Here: h=8 m=59
